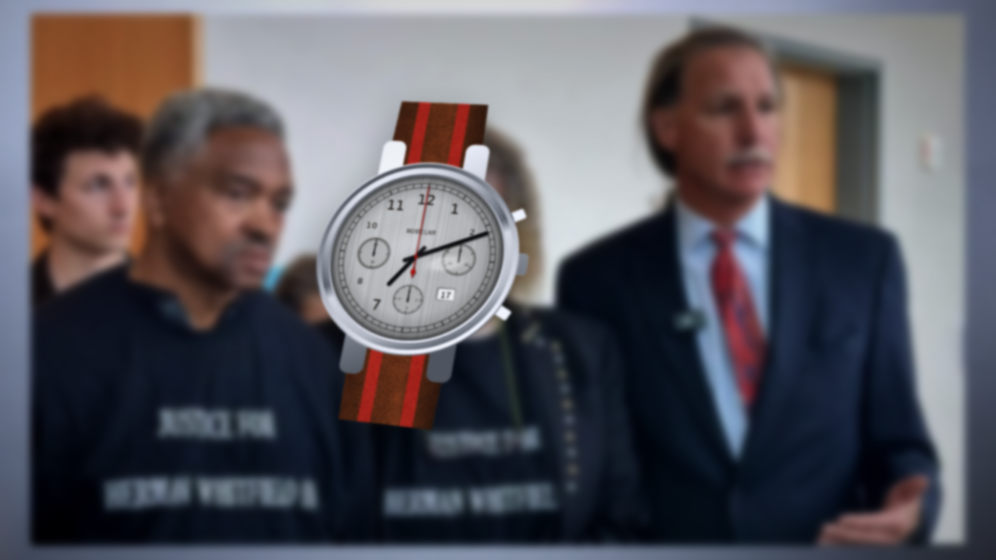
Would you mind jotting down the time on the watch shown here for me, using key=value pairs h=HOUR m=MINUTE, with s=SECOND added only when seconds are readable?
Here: h=7 m=11
